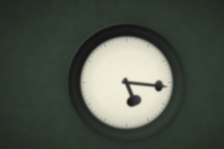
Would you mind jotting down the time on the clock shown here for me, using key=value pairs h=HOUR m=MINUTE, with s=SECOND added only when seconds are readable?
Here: h=5 m=16
